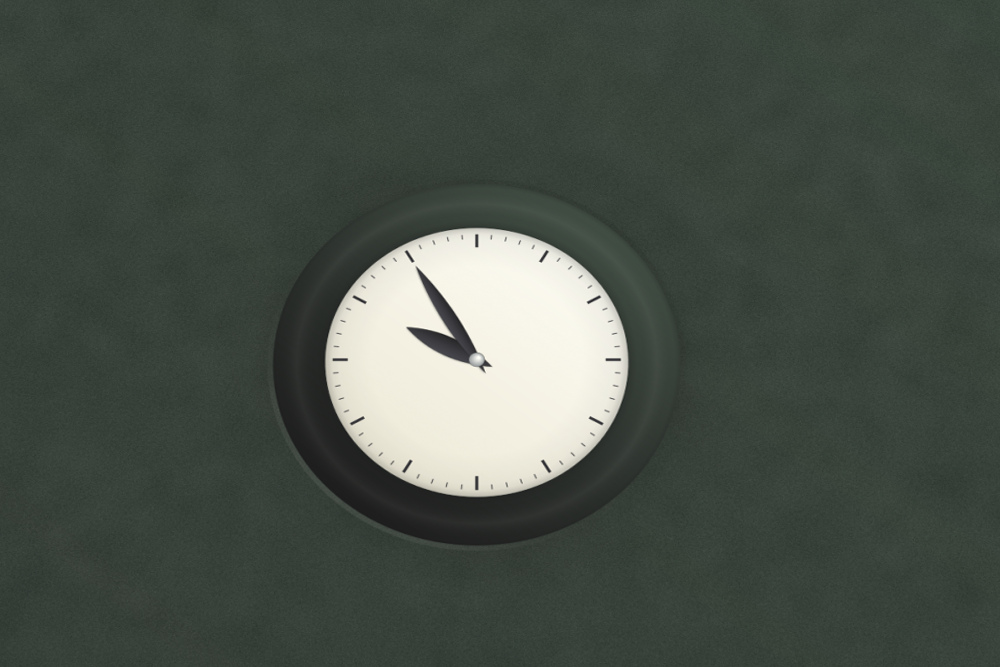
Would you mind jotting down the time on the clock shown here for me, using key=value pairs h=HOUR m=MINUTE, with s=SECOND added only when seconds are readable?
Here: h=9 m=55
